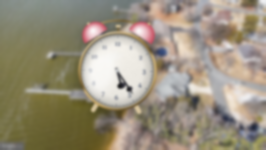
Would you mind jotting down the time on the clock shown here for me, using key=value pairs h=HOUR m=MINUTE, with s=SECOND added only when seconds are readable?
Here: h=5 m=24
